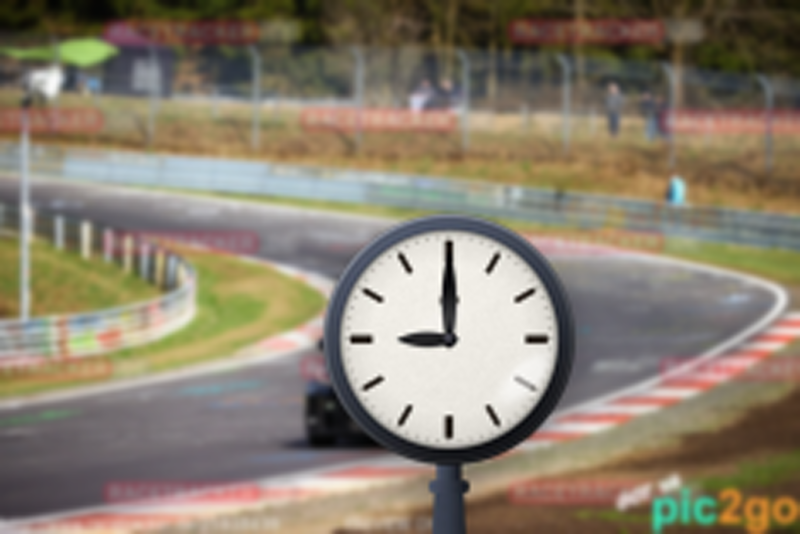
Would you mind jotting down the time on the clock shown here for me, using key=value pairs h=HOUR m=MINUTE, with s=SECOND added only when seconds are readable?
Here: h=9 m=0
